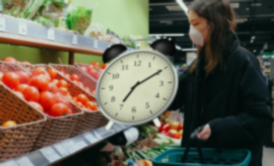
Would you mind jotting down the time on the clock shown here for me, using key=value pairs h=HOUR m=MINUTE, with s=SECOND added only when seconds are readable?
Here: h=7 m=10
